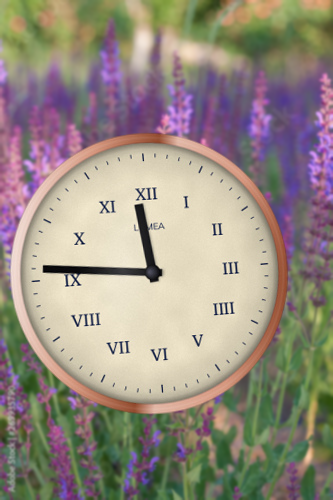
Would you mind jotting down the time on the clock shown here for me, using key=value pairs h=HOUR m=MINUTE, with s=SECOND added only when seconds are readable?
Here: h=11 m=46
